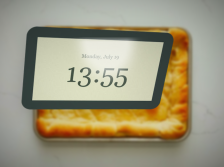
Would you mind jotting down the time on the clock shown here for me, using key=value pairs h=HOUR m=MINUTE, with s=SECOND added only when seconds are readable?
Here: h=13 m=55
